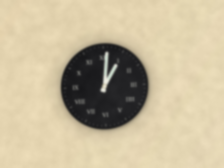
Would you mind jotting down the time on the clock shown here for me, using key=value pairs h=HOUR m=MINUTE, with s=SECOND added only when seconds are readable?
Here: h=1 m=1
